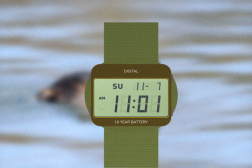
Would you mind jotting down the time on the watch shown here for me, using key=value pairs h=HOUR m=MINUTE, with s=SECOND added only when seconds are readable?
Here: h=11 m=1
